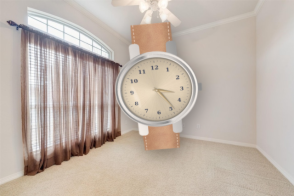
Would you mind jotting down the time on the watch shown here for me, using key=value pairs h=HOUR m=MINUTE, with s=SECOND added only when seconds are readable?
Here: h=3 m=24
